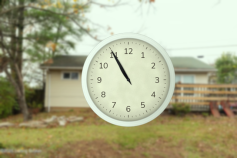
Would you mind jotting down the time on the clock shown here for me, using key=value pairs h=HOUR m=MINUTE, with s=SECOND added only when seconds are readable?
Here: h=10 m=55
